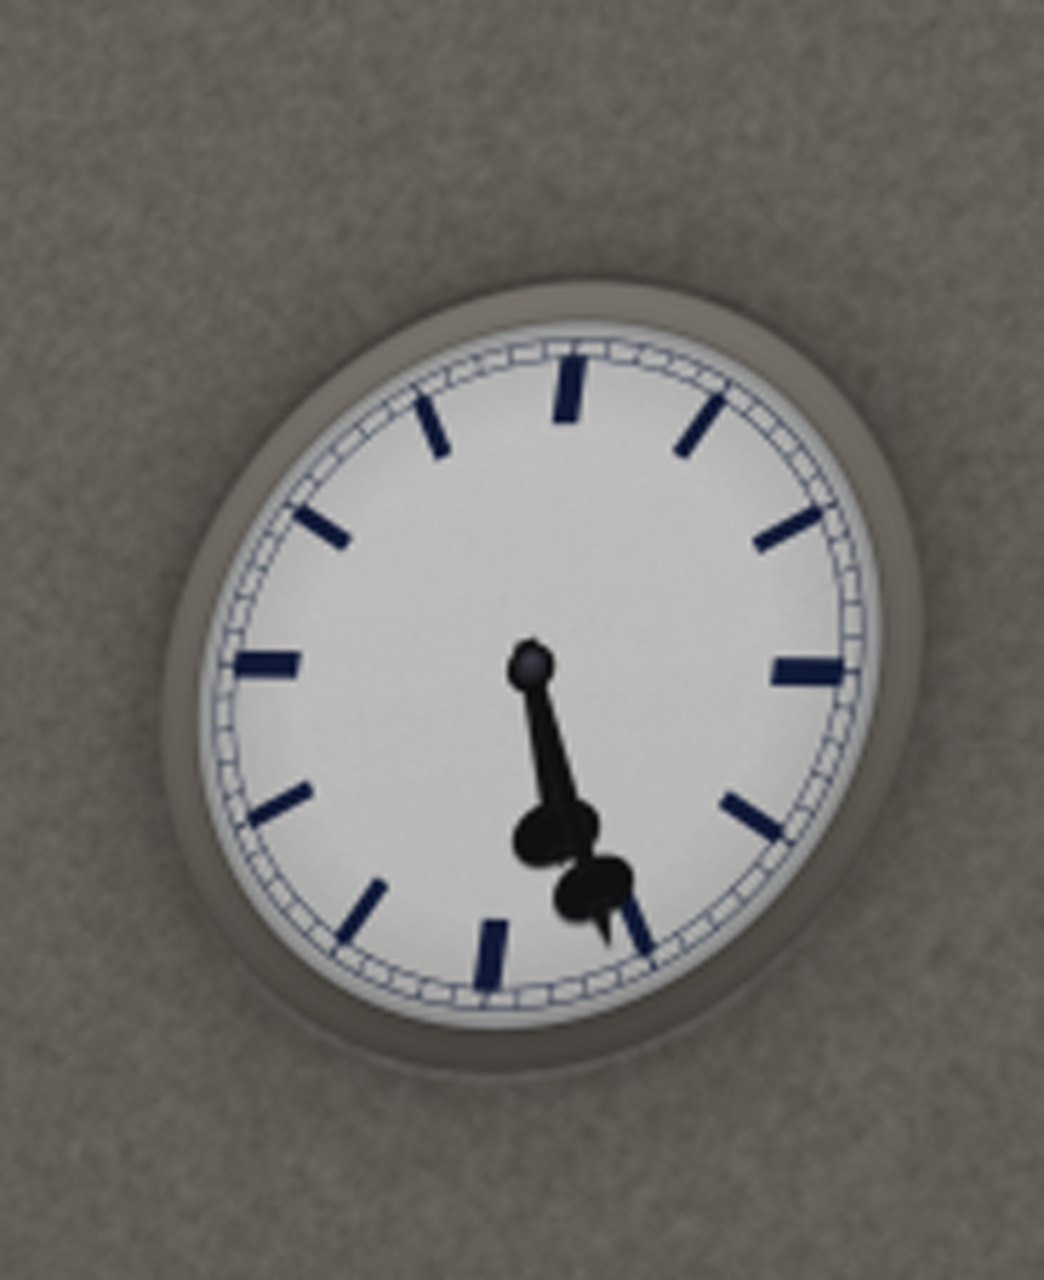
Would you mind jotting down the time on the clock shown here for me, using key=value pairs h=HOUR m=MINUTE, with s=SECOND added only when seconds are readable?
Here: h=5 m=26
